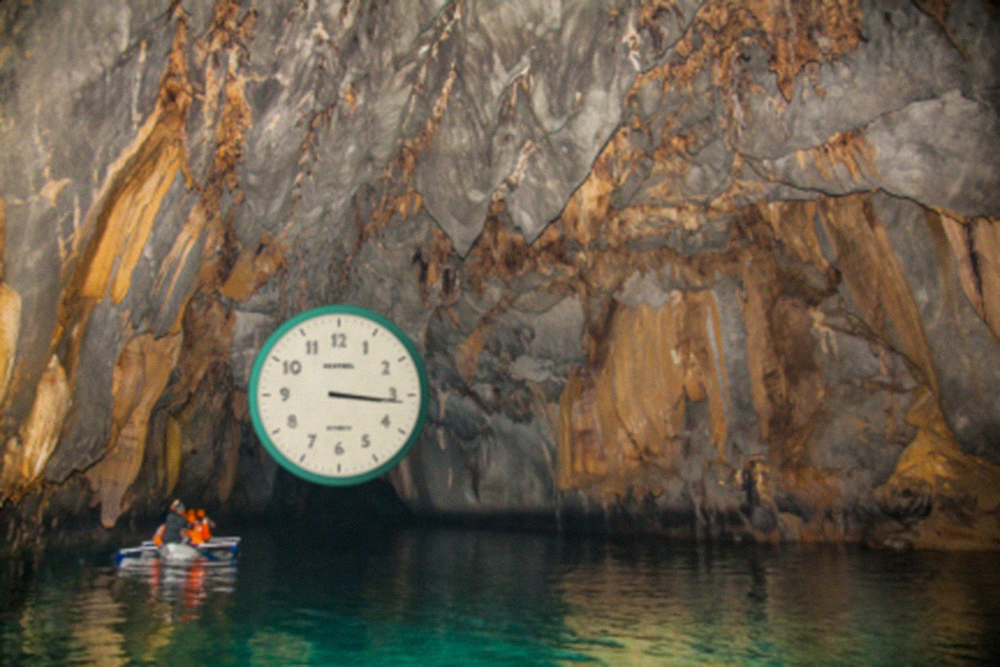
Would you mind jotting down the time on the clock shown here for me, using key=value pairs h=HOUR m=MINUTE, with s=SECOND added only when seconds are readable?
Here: h=3 m=16
